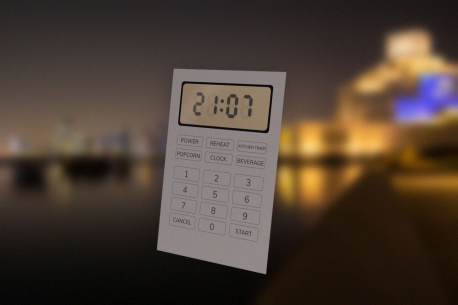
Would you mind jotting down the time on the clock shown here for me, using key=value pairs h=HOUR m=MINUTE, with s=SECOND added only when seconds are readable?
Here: h=21 m=7
